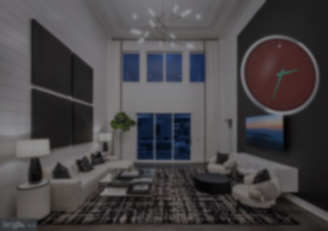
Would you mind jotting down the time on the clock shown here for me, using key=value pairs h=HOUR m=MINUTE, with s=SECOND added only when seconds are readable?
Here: h=2 m=34
